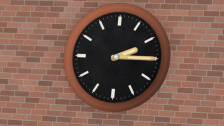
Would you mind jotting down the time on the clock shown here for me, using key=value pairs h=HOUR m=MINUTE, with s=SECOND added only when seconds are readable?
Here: h=2 m=15
